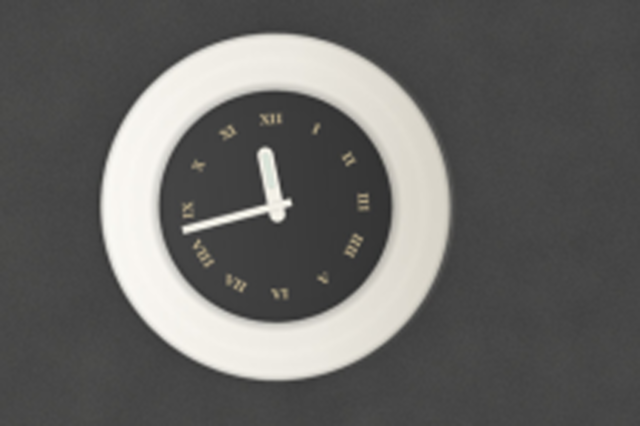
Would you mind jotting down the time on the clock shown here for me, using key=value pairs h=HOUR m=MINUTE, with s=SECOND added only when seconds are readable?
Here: h=11 m=43
